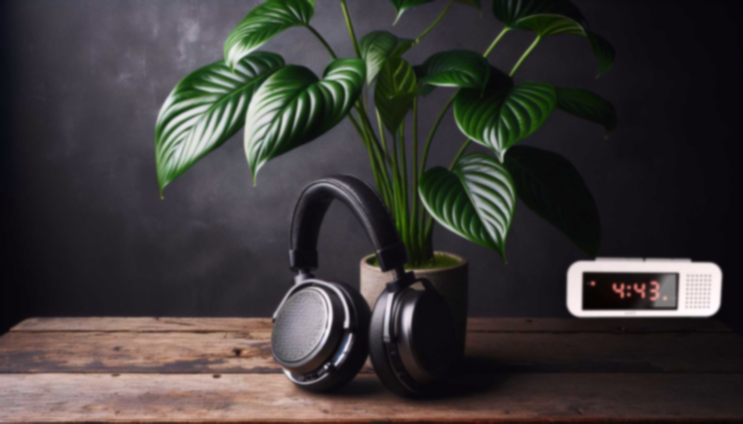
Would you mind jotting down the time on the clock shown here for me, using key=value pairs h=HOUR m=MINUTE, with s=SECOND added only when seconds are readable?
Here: h=4 m=43
